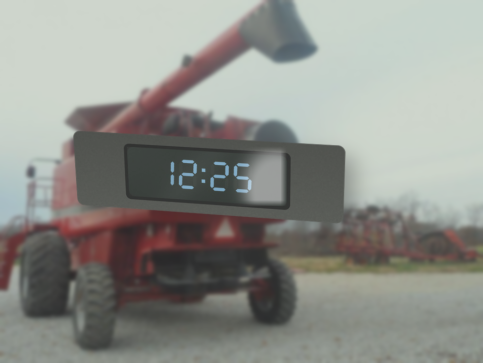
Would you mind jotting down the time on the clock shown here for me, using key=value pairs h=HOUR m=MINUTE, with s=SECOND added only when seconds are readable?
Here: h=12 m=25
